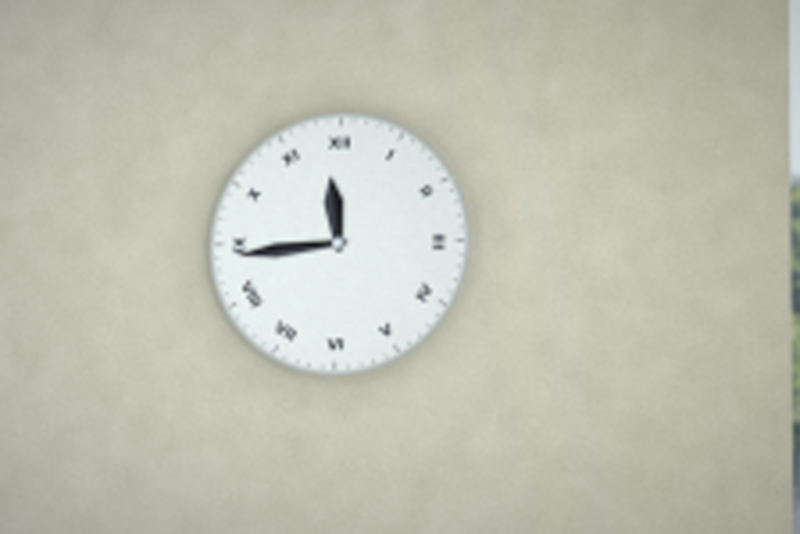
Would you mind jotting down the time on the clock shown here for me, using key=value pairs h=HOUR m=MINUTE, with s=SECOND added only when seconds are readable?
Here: h=11 m=44
